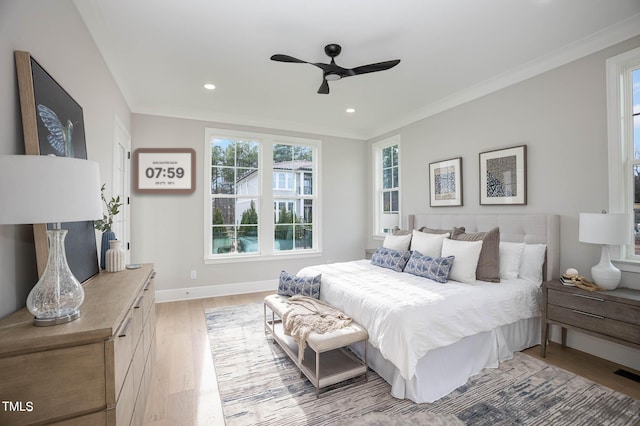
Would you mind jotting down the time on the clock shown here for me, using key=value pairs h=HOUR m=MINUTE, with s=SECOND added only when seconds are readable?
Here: h=7 m=59
